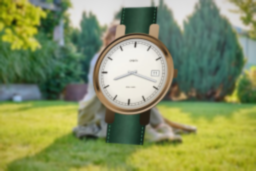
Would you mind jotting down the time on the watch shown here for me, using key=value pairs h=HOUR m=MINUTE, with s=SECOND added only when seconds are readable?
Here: h=8 m=18
